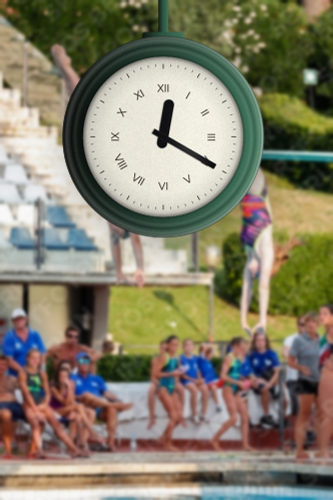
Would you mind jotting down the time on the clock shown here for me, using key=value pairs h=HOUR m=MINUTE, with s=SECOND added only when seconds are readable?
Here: h=12 m=20
